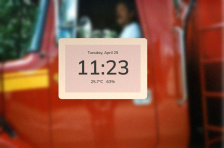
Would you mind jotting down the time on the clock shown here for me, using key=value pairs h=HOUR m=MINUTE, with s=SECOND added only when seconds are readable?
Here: h=11 m=23
